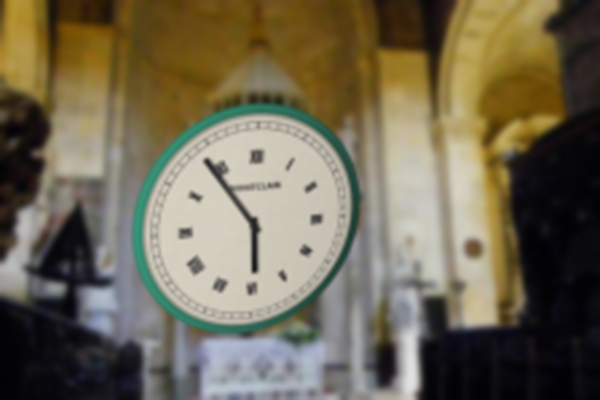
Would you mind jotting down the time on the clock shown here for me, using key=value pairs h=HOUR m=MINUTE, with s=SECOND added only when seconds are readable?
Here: h=5 m=54
